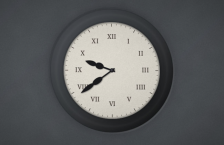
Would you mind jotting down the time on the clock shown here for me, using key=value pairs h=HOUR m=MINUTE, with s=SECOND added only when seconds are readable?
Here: h=9 m=39
